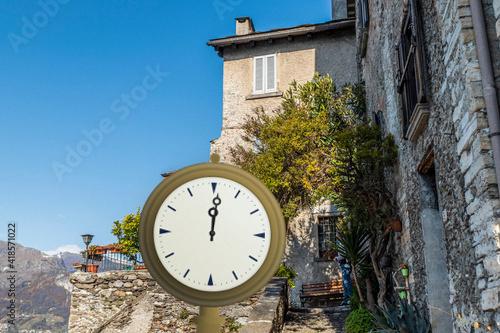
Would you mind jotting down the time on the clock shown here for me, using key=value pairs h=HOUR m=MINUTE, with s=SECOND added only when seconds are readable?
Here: h=12 m=1
